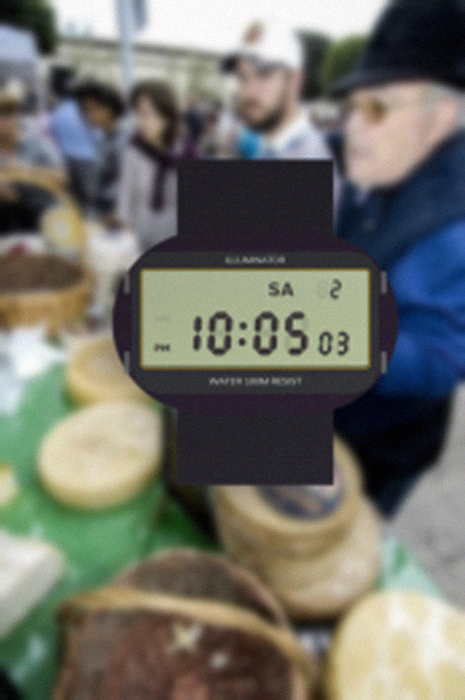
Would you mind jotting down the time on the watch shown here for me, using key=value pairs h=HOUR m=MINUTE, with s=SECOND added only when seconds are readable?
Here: h=10 m=5 s=3
